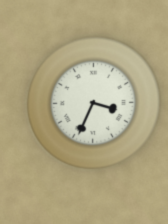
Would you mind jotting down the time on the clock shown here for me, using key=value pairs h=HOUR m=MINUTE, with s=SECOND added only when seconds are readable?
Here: h=3 m=34
